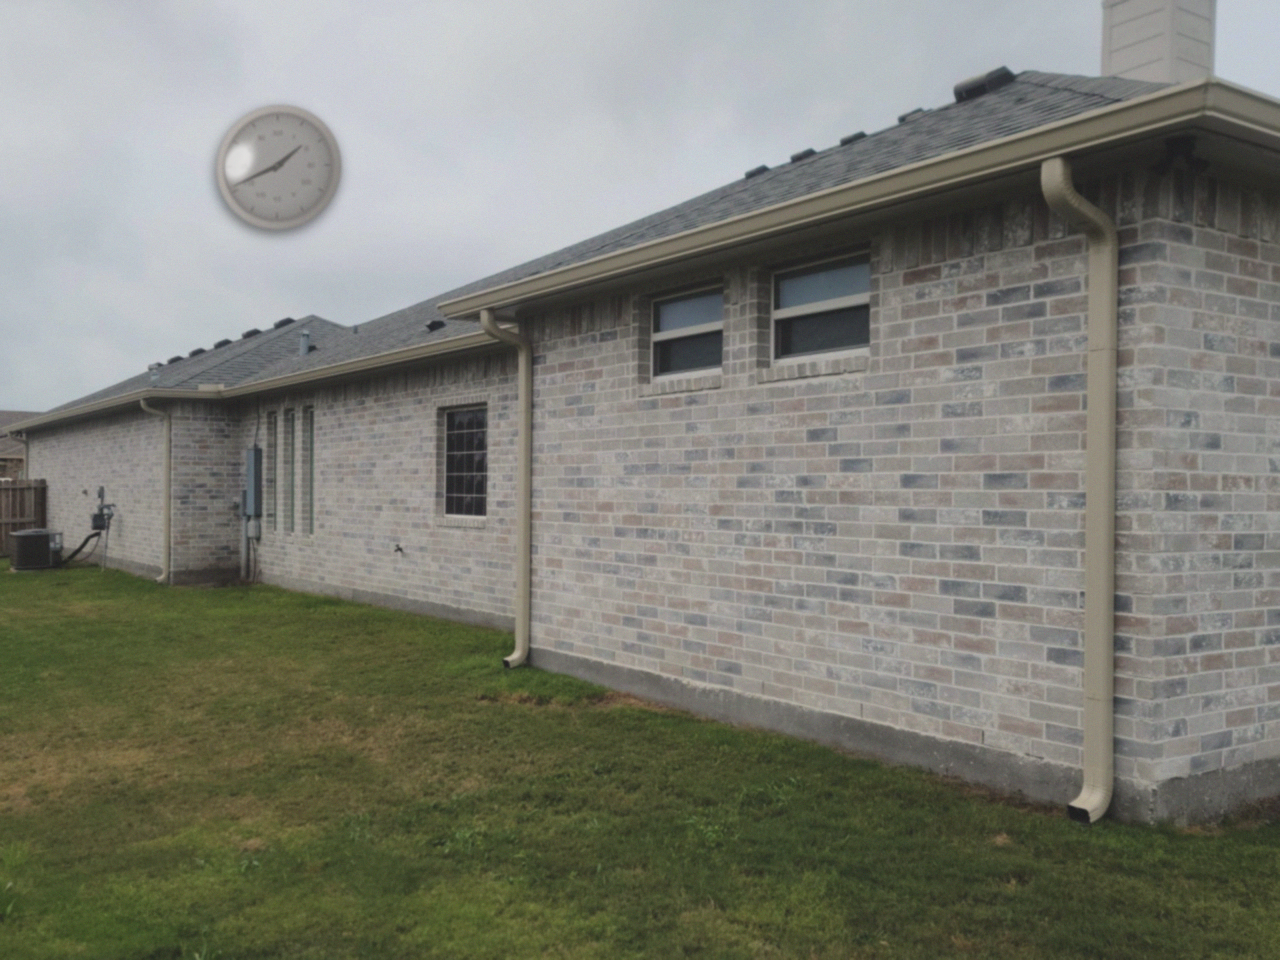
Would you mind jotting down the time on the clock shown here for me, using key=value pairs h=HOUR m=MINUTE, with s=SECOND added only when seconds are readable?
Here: h=1 m=41
